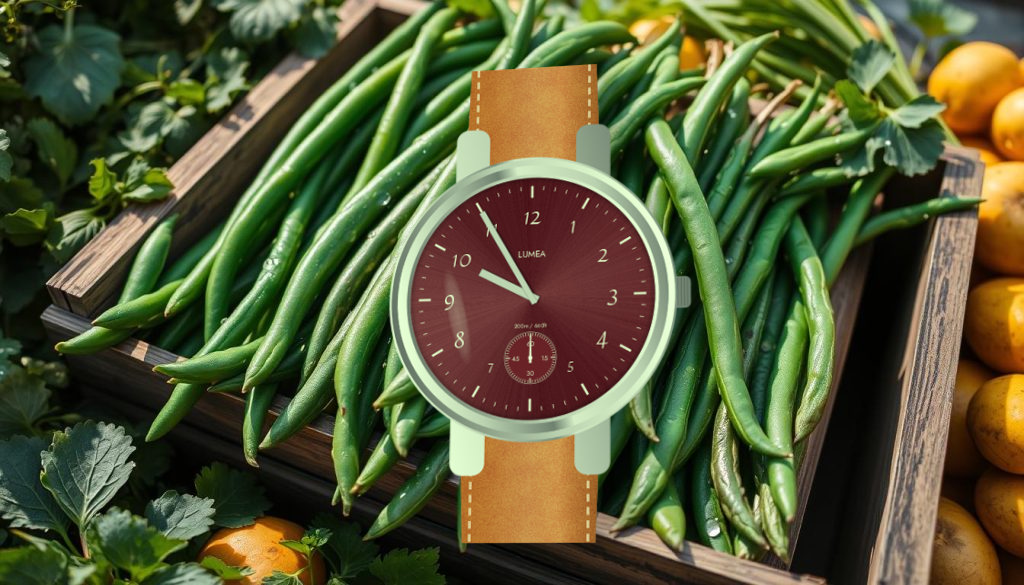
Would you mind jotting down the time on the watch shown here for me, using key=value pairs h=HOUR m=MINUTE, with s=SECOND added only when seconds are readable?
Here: h=9 m=55
